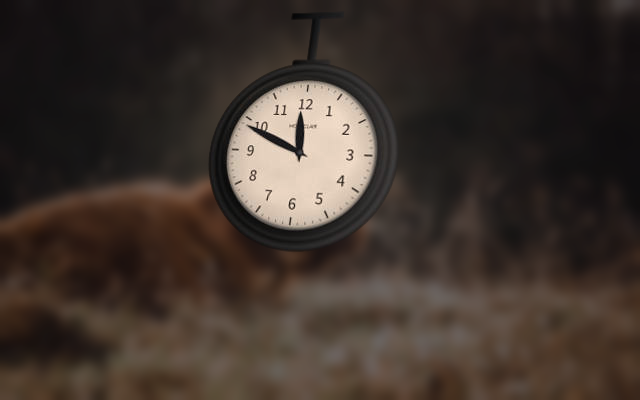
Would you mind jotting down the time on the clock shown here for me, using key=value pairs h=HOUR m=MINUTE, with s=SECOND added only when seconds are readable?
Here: h=11 m=49
